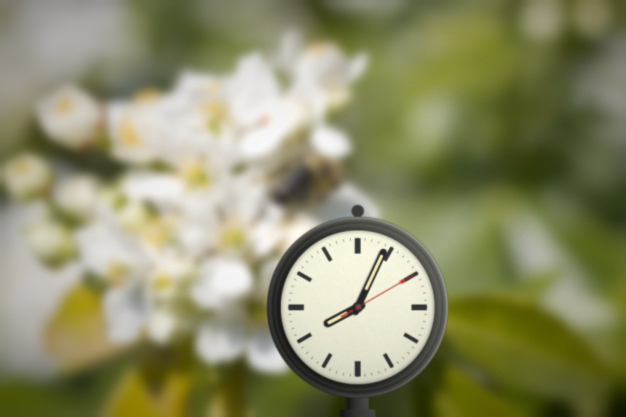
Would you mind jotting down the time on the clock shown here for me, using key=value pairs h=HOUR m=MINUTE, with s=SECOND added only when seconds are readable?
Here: h=8 m=4 s=10
